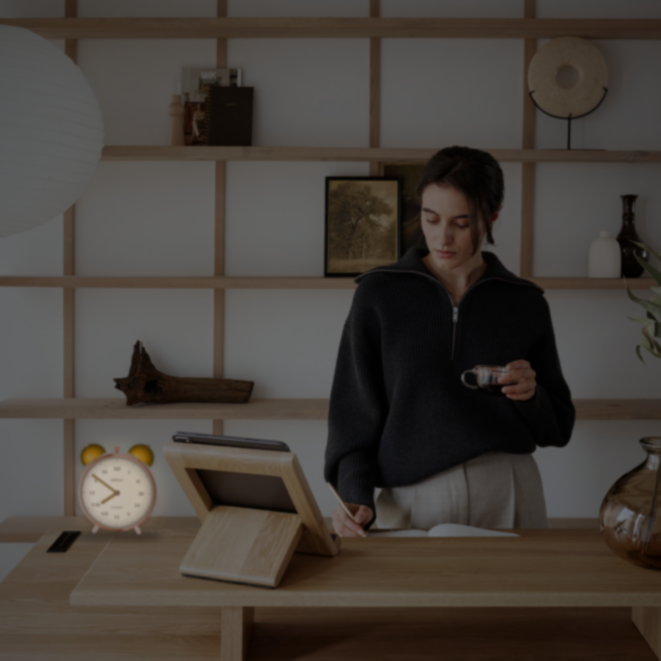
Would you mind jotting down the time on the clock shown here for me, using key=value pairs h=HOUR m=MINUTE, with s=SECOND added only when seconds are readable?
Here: h=7 m=51
